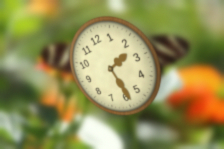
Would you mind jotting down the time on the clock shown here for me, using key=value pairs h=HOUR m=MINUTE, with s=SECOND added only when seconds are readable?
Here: h=2 m=29
